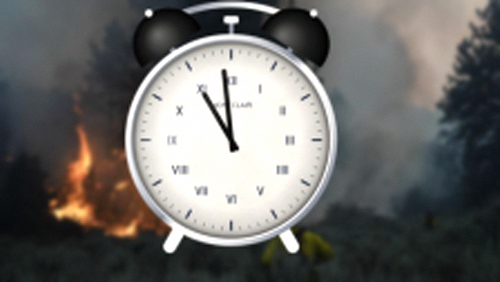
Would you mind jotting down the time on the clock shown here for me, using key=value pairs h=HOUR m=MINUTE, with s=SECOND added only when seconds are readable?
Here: h=10 m=59
